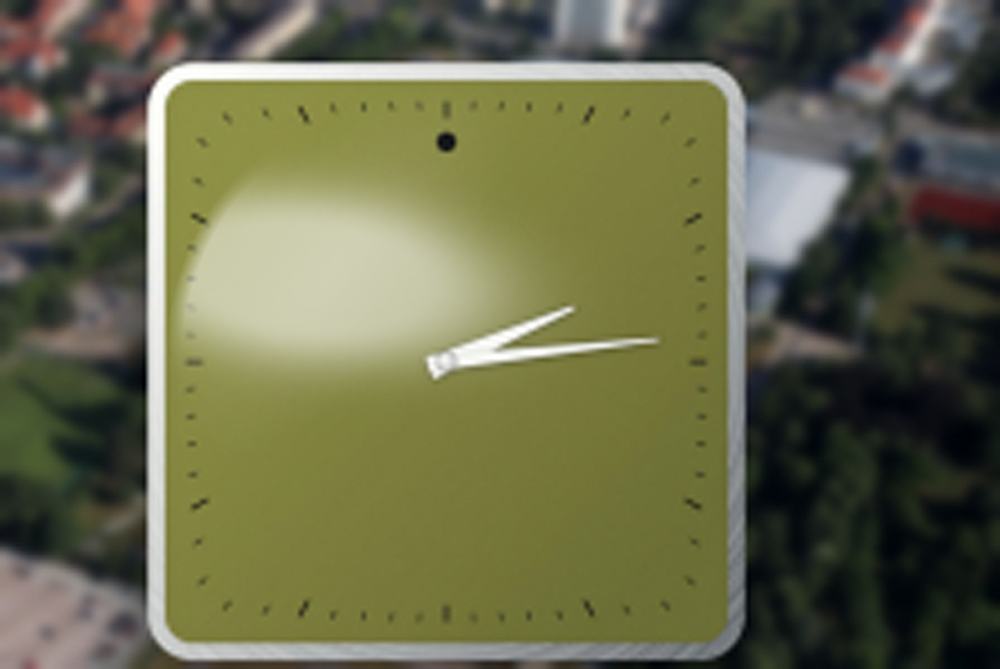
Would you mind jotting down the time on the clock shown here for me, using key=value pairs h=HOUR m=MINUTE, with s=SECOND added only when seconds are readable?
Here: h=2 m=14
